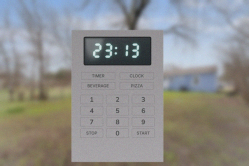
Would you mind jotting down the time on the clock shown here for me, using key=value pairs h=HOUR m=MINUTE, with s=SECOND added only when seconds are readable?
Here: h=23 m=13
